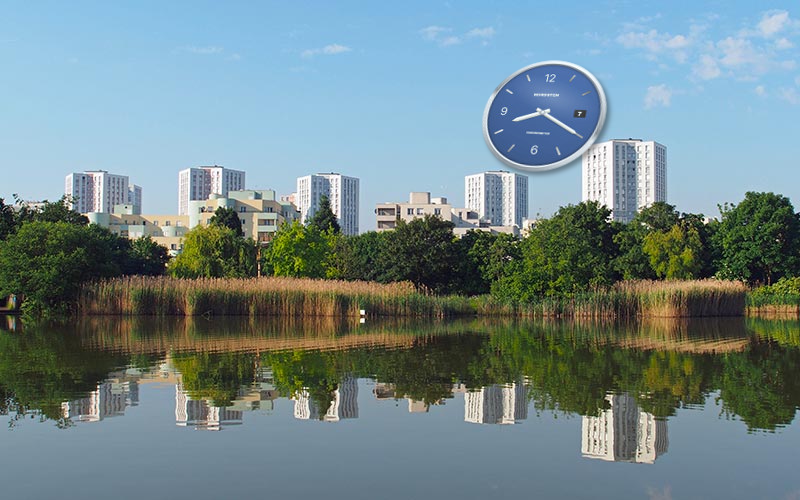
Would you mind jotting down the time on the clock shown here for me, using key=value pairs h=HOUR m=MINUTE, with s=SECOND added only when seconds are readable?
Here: h=8 m=20
